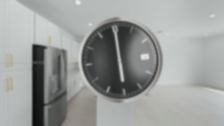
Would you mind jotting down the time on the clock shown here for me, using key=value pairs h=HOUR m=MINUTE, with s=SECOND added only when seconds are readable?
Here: h=6 m=0
